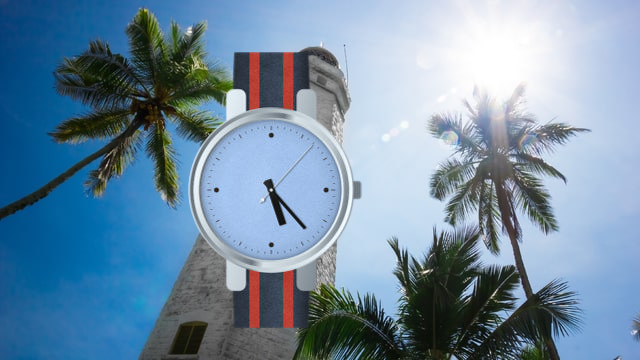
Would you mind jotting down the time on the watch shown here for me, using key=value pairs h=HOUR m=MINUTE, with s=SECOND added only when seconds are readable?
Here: h=5 m=23 s=7
